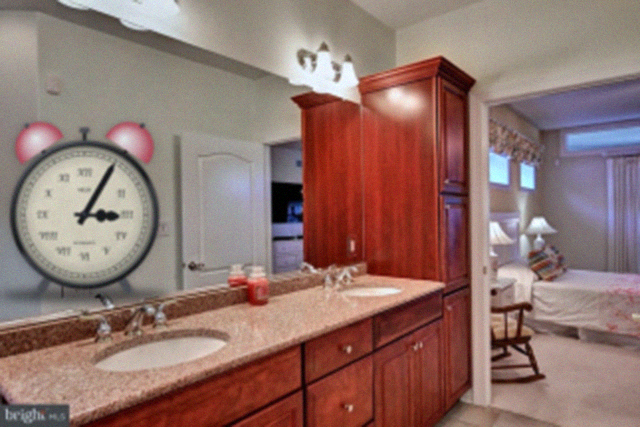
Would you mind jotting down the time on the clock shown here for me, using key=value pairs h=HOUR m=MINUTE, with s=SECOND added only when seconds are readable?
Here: h=3 m=5
